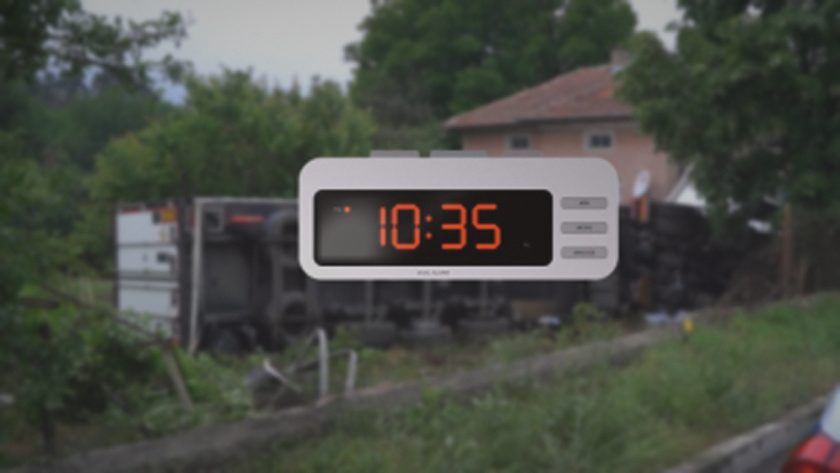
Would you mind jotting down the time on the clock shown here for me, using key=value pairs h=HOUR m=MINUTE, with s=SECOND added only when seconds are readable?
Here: h=10 m=35
